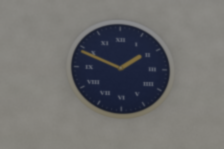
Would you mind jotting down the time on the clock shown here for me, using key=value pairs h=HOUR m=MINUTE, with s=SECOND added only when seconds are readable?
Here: h=1 m=49
